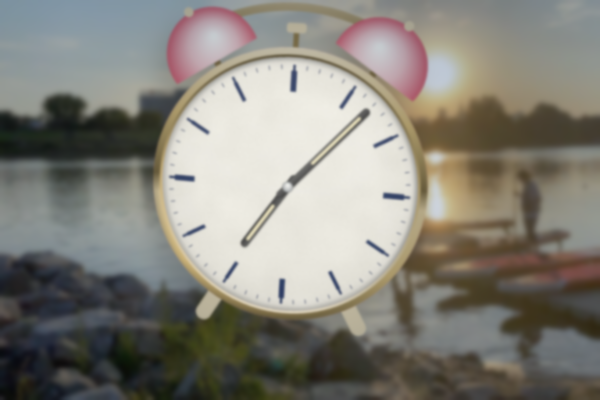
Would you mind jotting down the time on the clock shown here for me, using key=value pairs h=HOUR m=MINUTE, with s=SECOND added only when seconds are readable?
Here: h=7 m=7
